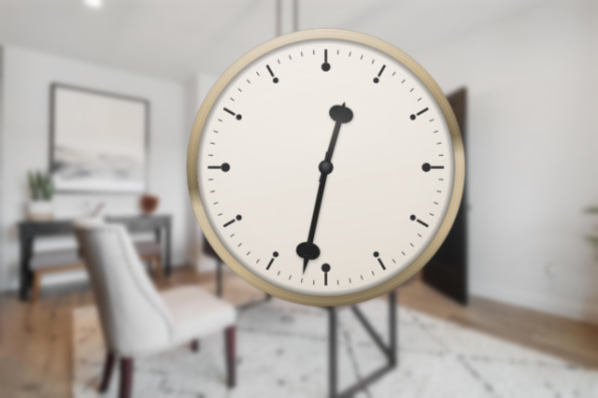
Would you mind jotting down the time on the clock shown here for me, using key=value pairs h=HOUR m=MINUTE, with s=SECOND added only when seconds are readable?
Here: h=12 m=32
